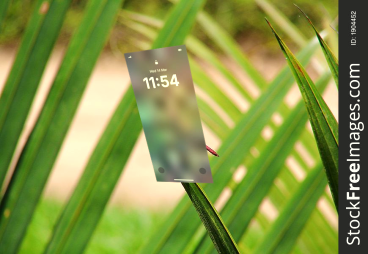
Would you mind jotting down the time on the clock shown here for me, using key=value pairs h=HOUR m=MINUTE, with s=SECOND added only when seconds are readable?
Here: h=11 m=54
